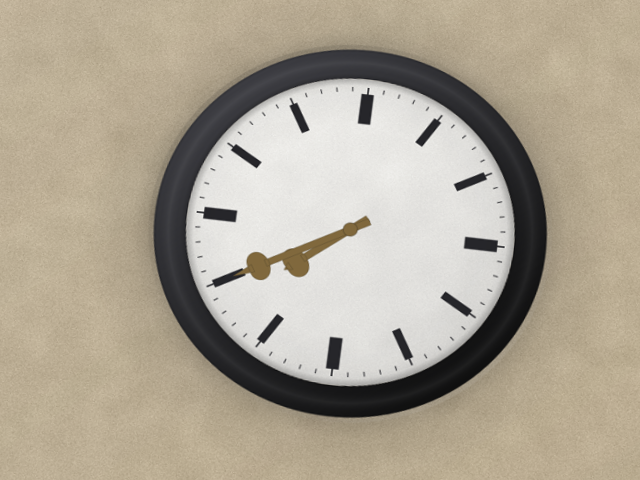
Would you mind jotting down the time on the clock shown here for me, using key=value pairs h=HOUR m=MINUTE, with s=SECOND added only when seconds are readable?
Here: h=7 m=40
